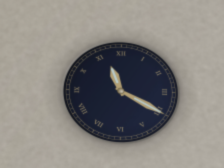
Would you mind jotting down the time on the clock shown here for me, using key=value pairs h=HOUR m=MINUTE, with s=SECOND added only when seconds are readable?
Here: h=11 m=20
